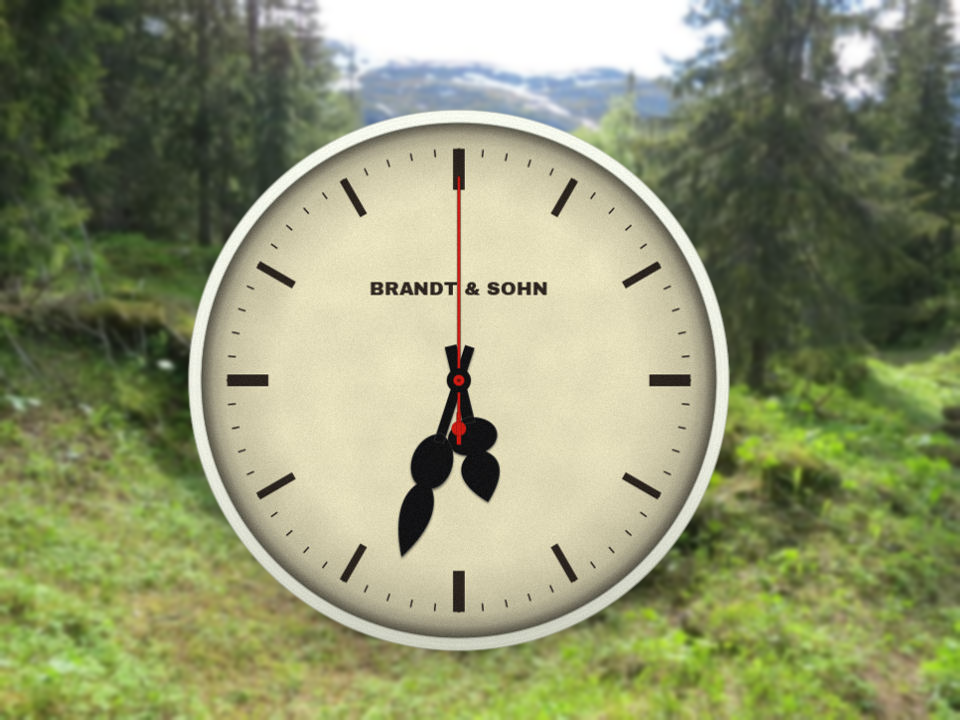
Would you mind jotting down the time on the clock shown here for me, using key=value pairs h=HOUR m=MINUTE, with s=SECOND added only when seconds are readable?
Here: h=5 m=33 s=0
